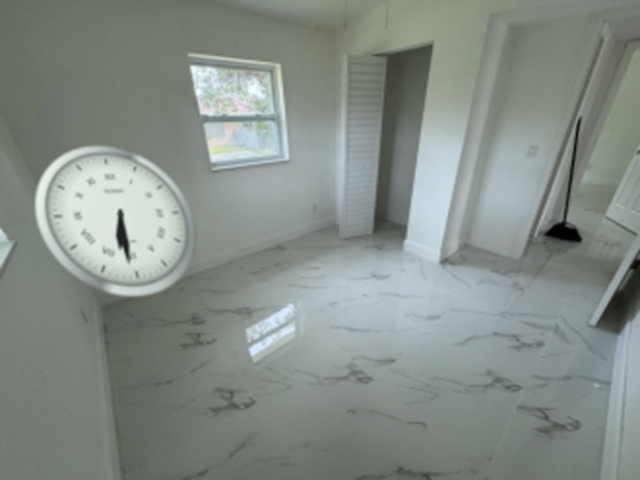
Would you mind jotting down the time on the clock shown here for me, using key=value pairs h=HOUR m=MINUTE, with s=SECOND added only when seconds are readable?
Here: h=6 m=31
